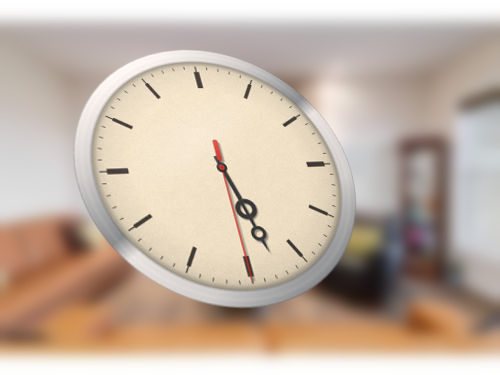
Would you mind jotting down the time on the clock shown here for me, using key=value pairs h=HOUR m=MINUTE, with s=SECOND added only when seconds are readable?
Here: h=5 m=27 s=30
